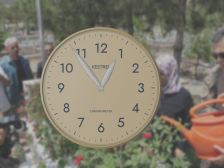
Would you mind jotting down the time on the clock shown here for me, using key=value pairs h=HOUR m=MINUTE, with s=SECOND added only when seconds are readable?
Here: h=12 m=54
